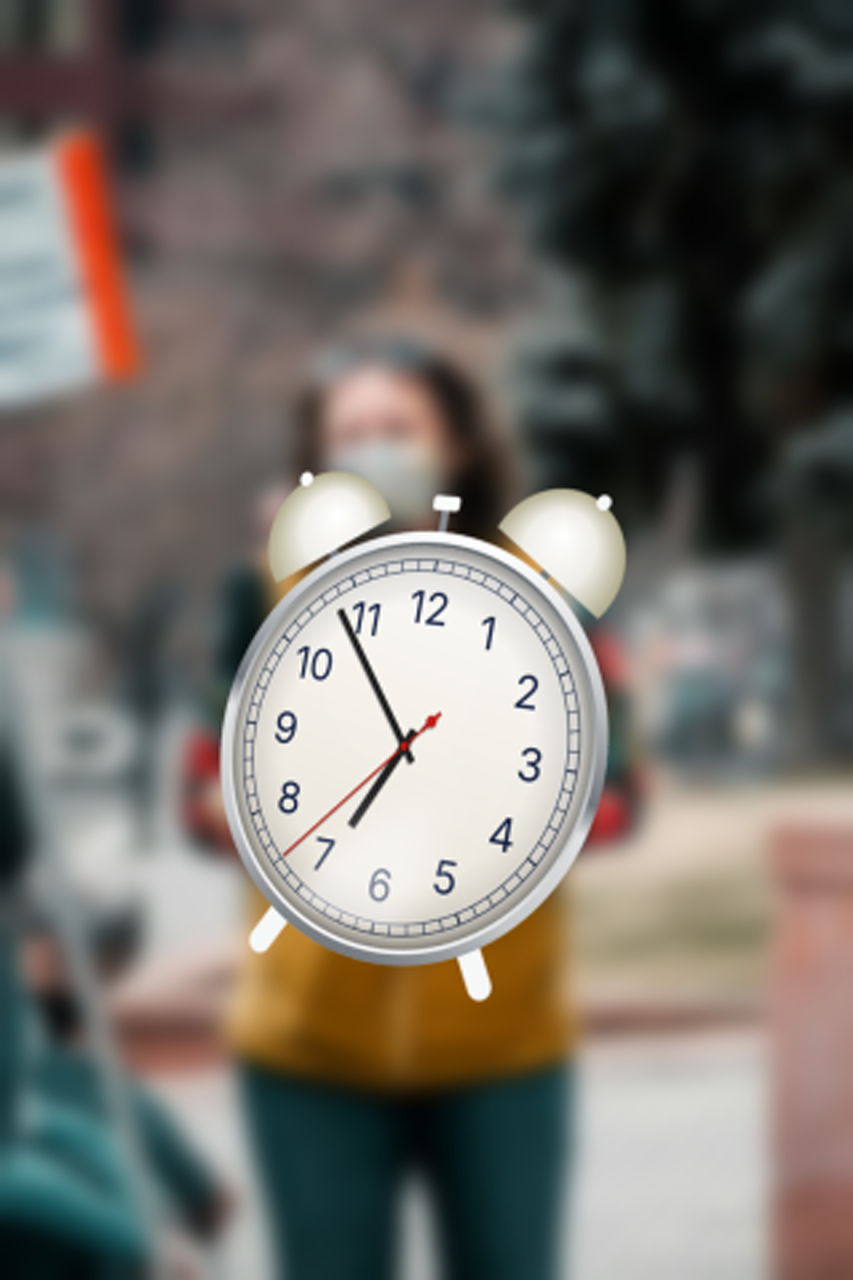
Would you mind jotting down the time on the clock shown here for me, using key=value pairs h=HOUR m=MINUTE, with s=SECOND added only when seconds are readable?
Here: h=6 m=53 s=37
